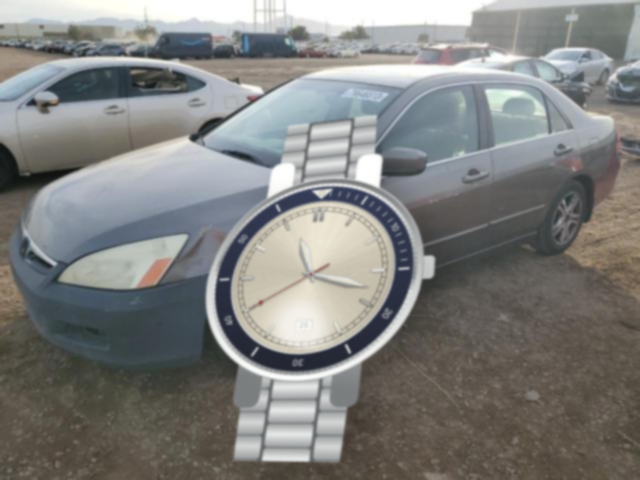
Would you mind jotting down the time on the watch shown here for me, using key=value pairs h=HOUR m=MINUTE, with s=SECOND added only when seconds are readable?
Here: h=11 m=17 s=40
